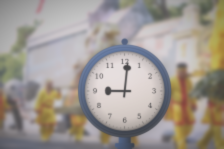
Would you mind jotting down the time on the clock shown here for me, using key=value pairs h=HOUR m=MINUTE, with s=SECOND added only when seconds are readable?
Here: h=9 m=1
